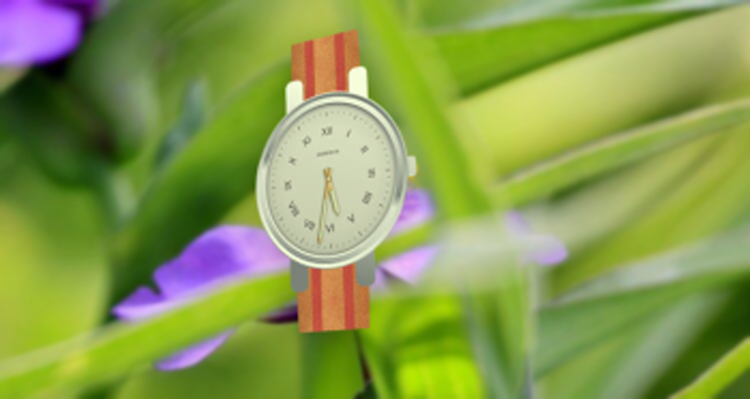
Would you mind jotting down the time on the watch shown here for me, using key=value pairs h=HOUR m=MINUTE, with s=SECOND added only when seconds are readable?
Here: h=5 m=32
